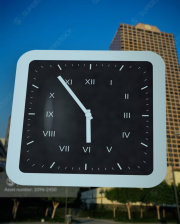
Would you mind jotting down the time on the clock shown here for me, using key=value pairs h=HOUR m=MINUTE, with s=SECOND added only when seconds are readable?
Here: h=5 m=54
